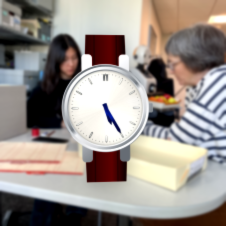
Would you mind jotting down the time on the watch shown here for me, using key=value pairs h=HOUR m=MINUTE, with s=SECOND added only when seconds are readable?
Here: h=5 m=25
